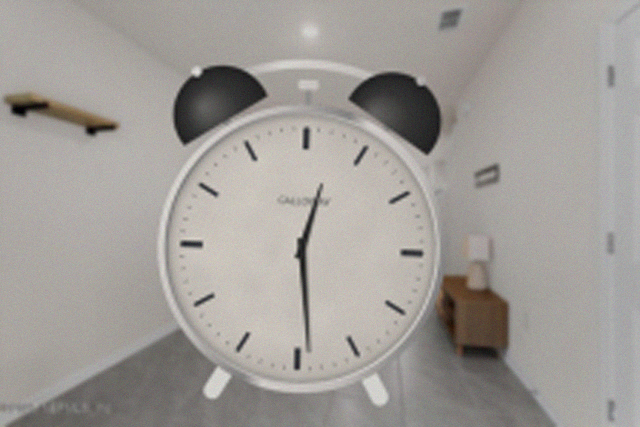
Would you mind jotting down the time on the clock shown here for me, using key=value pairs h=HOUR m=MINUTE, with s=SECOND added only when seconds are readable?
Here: h=12 m=29
